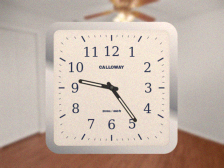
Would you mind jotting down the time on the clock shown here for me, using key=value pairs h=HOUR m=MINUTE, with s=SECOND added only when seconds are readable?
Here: h=9 m=24
